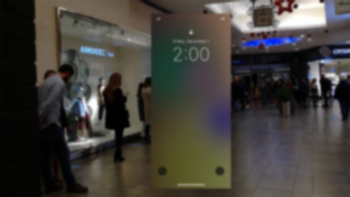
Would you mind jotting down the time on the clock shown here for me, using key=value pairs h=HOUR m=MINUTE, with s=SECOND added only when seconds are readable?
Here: h=2 m=0
